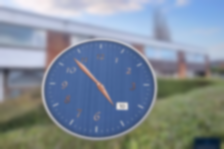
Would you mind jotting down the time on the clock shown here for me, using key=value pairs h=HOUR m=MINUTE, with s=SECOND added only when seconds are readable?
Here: h=4 m=53
